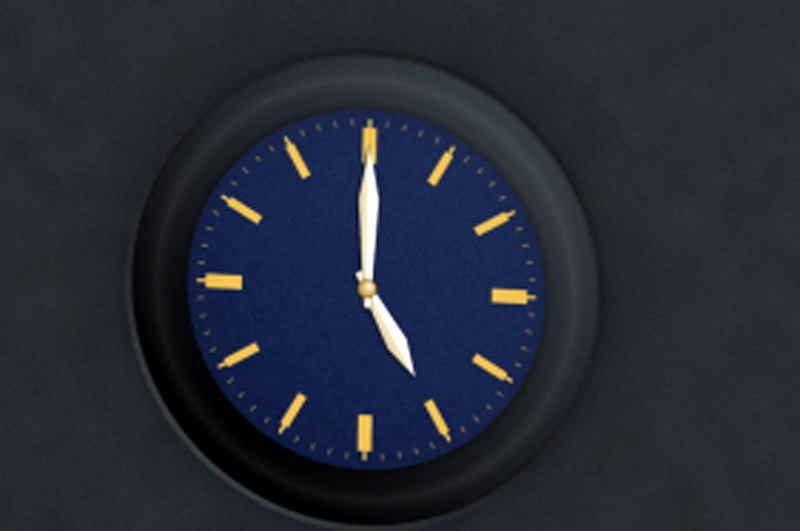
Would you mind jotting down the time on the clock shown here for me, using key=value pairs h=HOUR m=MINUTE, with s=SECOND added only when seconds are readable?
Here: h=5 m=0
